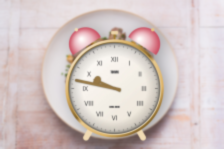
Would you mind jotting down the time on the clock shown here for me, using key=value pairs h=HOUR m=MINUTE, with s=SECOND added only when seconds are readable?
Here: h=9 m=47
